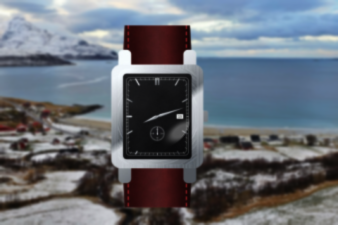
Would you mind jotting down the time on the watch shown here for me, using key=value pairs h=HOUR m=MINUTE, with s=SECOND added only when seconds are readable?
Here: h=8 m=12
